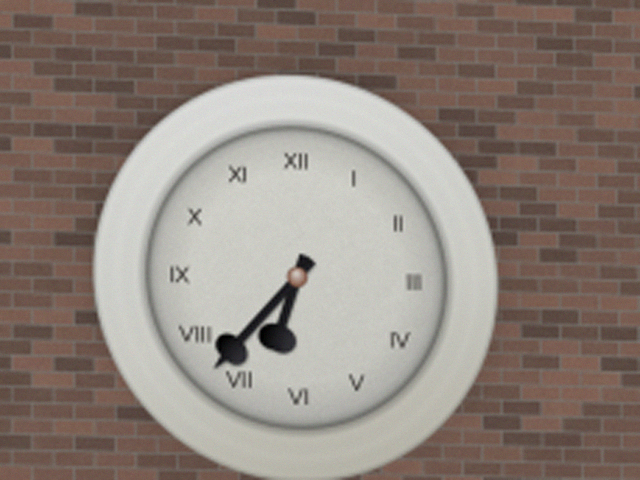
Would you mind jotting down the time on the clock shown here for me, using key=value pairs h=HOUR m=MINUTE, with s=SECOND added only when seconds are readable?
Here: h=6 m=37
